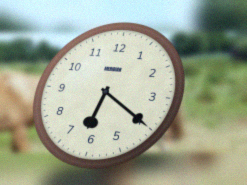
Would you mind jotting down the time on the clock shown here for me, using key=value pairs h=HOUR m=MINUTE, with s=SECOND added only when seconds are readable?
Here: h=6 m=20
